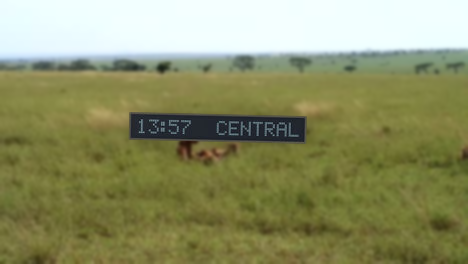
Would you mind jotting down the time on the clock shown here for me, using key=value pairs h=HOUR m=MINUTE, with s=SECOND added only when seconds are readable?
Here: h=13 m=57
